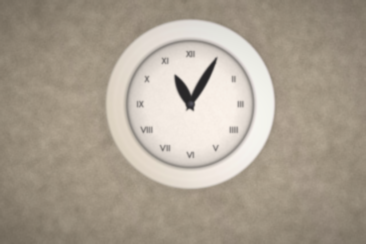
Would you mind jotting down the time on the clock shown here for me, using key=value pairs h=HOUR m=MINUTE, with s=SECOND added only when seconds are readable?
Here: h=11 m=5
